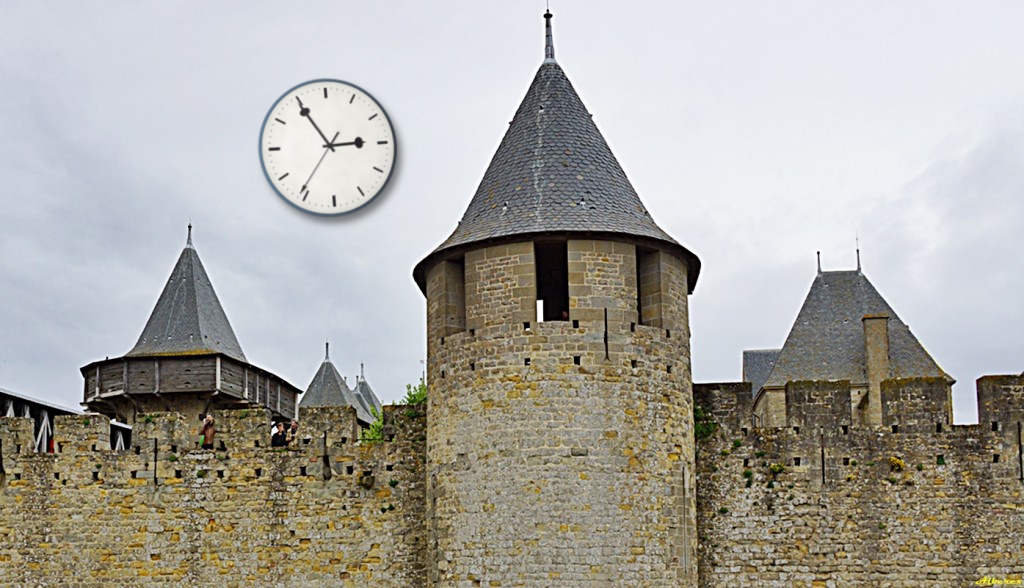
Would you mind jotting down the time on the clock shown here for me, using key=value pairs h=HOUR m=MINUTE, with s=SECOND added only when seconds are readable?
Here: h=2 m=54 s=36
